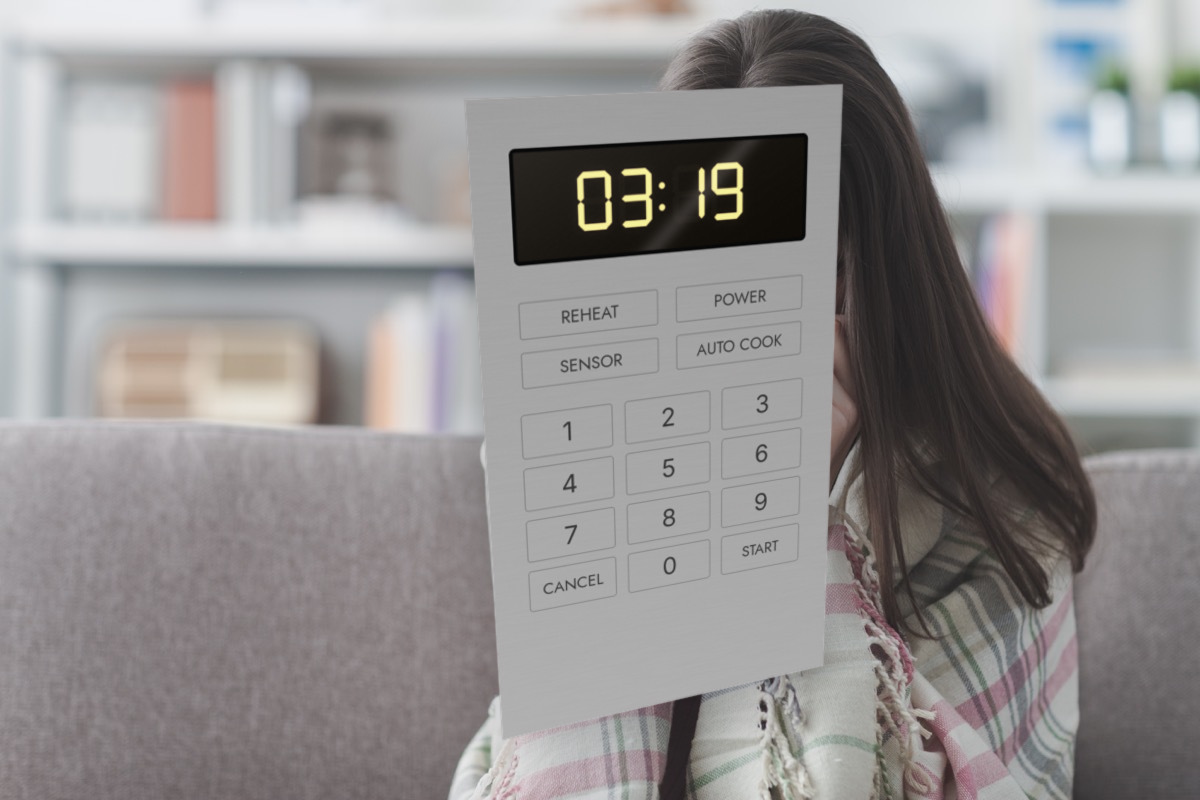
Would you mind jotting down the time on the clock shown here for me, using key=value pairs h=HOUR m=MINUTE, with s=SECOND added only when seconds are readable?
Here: h=3 m=19
